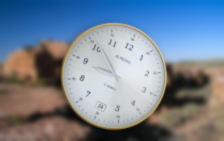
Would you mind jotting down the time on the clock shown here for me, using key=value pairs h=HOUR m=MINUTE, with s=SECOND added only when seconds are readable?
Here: h=8 m=51
